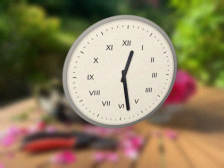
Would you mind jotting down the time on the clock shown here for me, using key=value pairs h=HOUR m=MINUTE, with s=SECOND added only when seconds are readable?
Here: h=12 m=28
